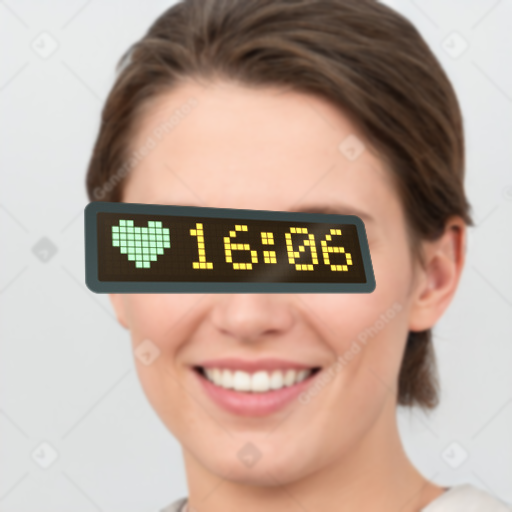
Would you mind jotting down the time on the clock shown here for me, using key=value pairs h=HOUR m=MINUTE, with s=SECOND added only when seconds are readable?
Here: h=16 m=6
